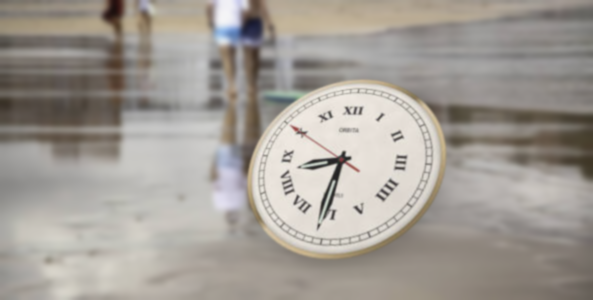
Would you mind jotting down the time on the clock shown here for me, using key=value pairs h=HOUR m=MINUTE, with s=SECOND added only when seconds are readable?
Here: h=8 m=30 s=50
